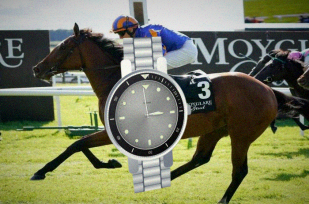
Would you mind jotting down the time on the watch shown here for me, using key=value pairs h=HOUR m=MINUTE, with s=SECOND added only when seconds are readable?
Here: h=2 m=59
